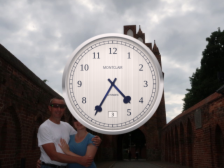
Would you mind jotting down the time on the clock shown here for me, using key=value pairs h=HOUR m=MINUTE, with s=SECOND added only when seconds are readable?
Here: h=4 m=35
